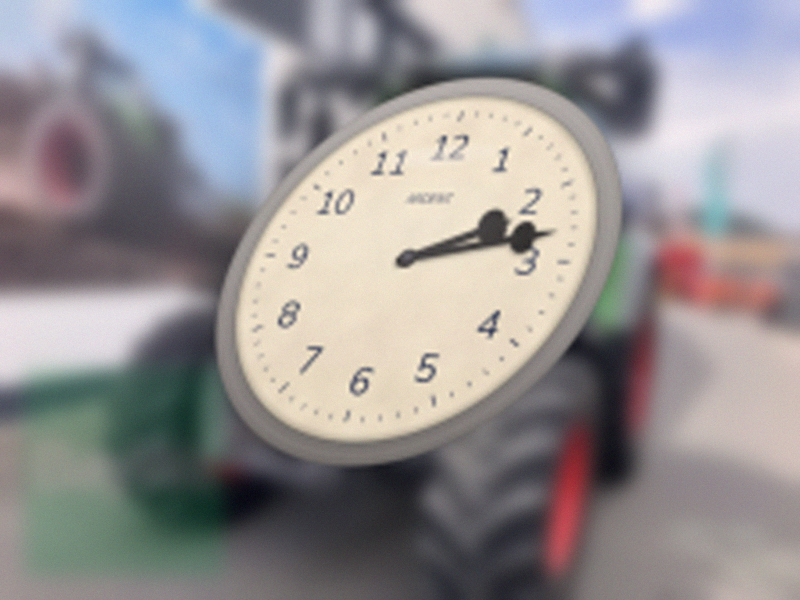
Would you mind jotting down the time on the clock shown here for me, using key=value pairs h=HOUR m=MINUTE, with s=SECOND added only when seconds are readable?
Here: h=2 m=13
